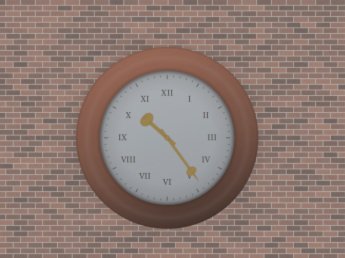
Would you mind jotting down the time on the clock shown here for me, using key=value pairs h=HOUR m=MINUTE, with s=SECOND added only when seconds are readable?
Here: h=10 m=24
